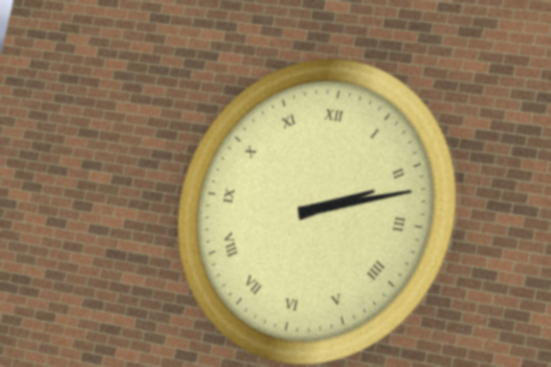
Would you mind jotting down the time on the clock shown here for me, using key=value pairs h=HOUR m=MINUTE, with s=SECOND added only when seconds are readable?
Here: h=2 m=12
